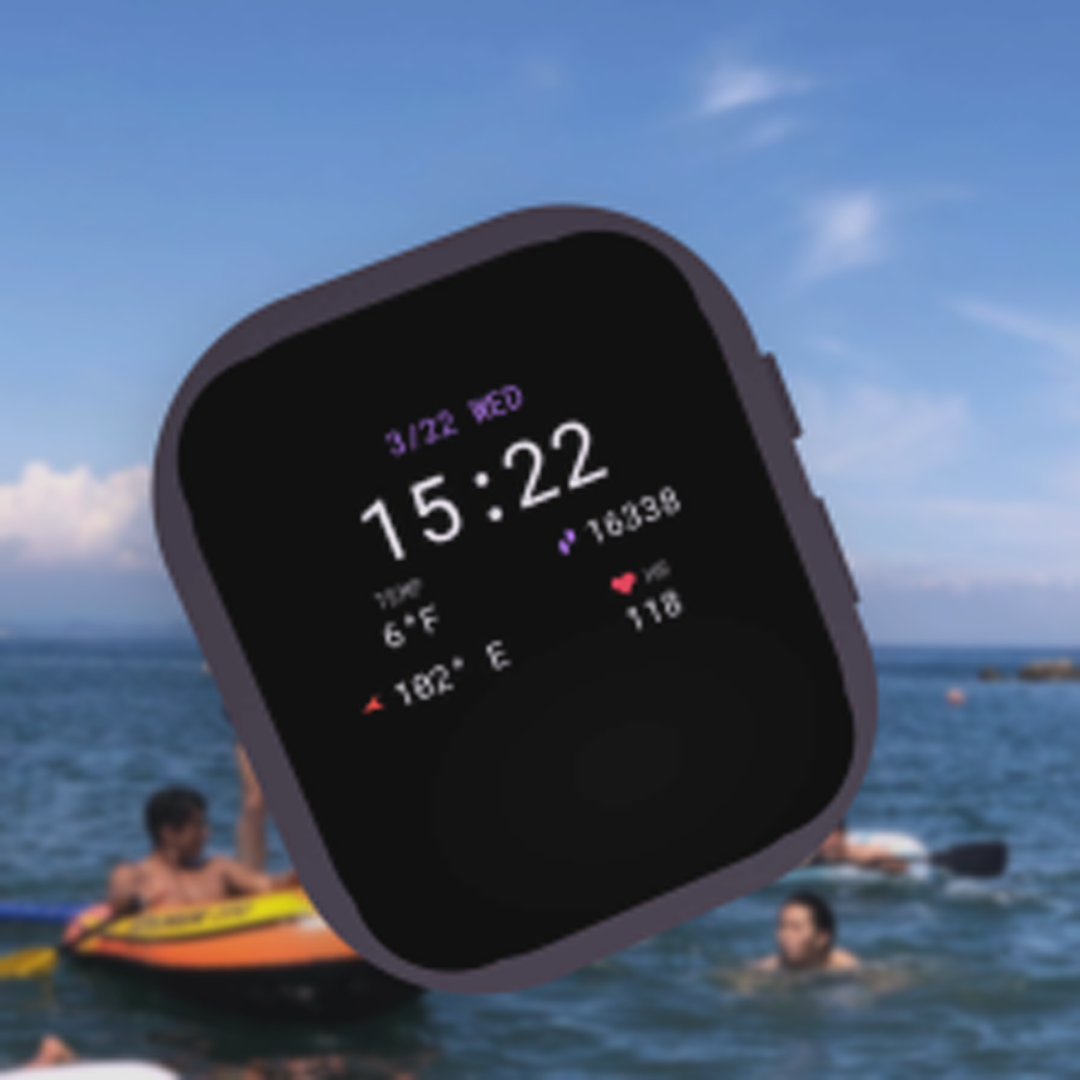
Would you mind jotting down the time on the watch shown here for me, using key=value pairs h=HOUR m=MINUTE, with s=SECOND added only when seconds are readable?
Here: h=15 m=22
